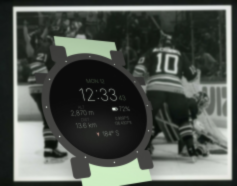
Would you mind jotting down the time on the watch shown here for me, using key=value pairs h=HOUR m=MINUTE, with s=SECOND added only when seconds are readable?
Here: h=12 m=33
